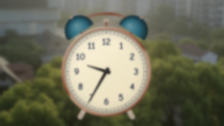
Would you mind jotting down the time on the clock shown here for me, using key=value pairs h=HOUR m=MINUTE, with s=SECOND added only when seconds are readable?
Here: h=9 m=35
